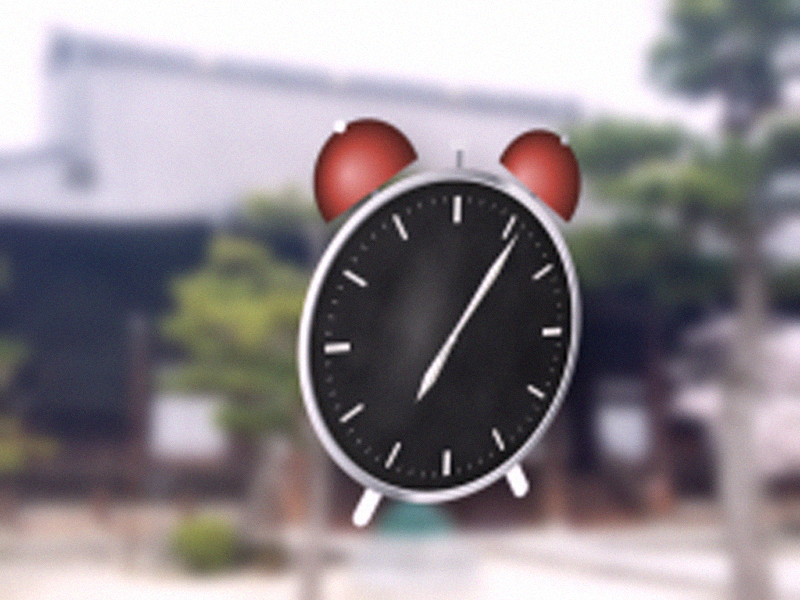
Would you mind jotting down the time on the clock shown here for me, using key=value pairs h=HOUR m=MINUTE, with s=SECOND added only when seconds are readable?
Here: h=7 m=6
